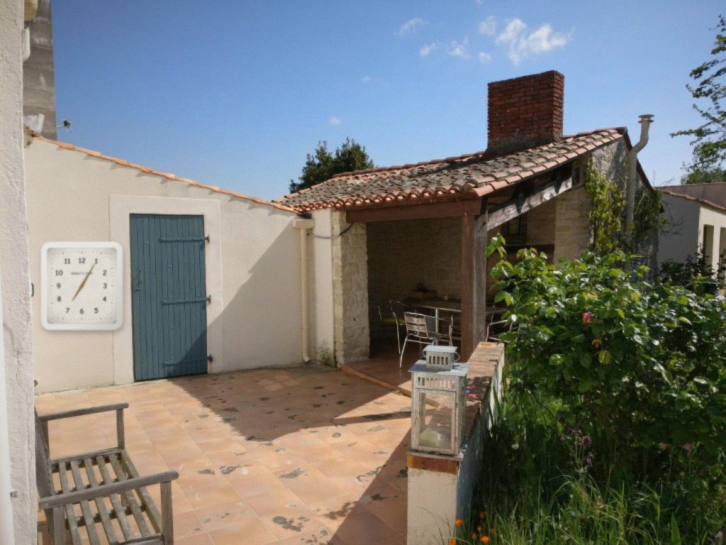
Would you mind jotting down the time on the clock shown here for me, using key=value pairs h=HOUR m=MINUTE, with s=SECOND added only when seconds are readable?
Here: h=7 m=5
